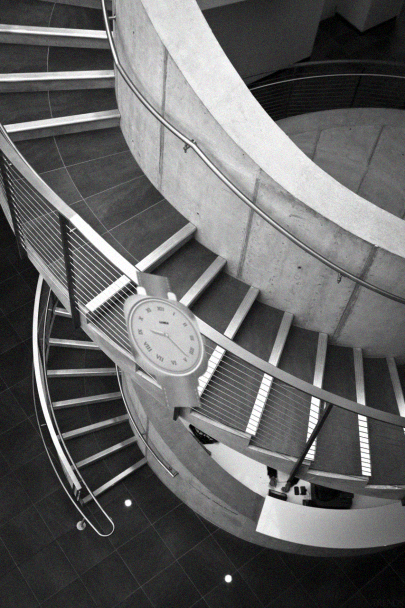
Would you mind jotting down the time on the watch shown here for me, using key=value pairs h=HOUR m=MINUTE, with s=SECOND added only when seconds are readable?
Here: h=9 m=23
